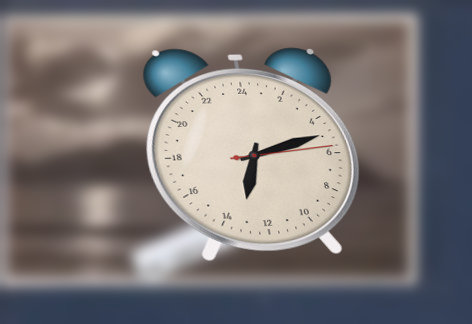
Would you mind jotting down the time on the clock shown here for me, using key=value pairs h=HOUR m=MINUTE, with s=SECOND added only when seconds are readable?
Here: h=13 m=12 s=14
